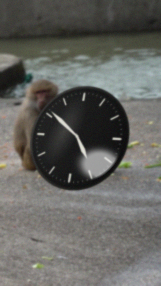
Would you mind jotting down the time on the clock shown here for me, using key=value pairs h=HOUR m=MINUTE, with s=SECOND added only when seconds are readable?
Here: h=4 m=51
